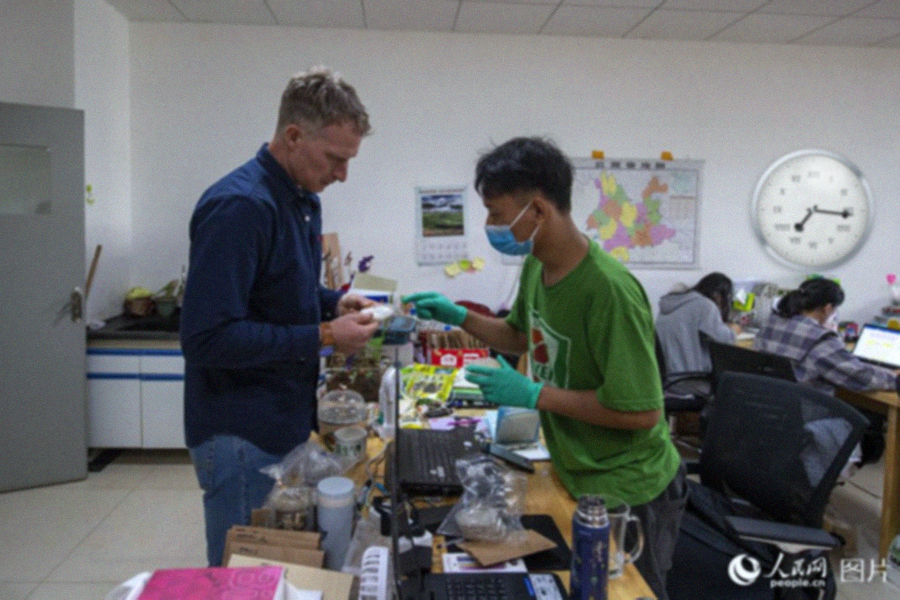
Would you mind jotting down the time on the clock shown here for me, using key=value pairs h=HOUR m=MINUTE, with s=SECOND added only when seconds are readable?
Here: h=7 m=16
